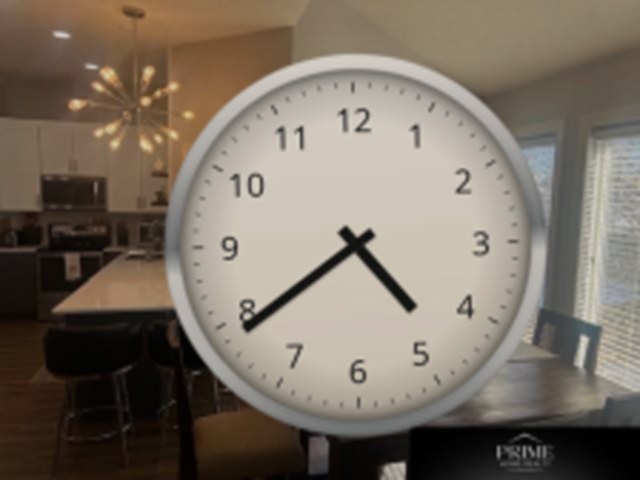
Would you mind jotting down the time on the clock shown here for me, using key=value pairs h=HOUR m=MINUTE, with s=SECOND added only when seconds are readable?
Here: h=4 m=39
